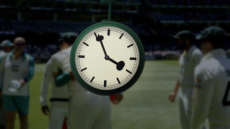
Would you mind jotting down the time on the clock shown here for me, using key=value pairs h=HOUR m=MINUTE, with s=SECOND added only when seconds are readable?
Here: h=3 m=56
